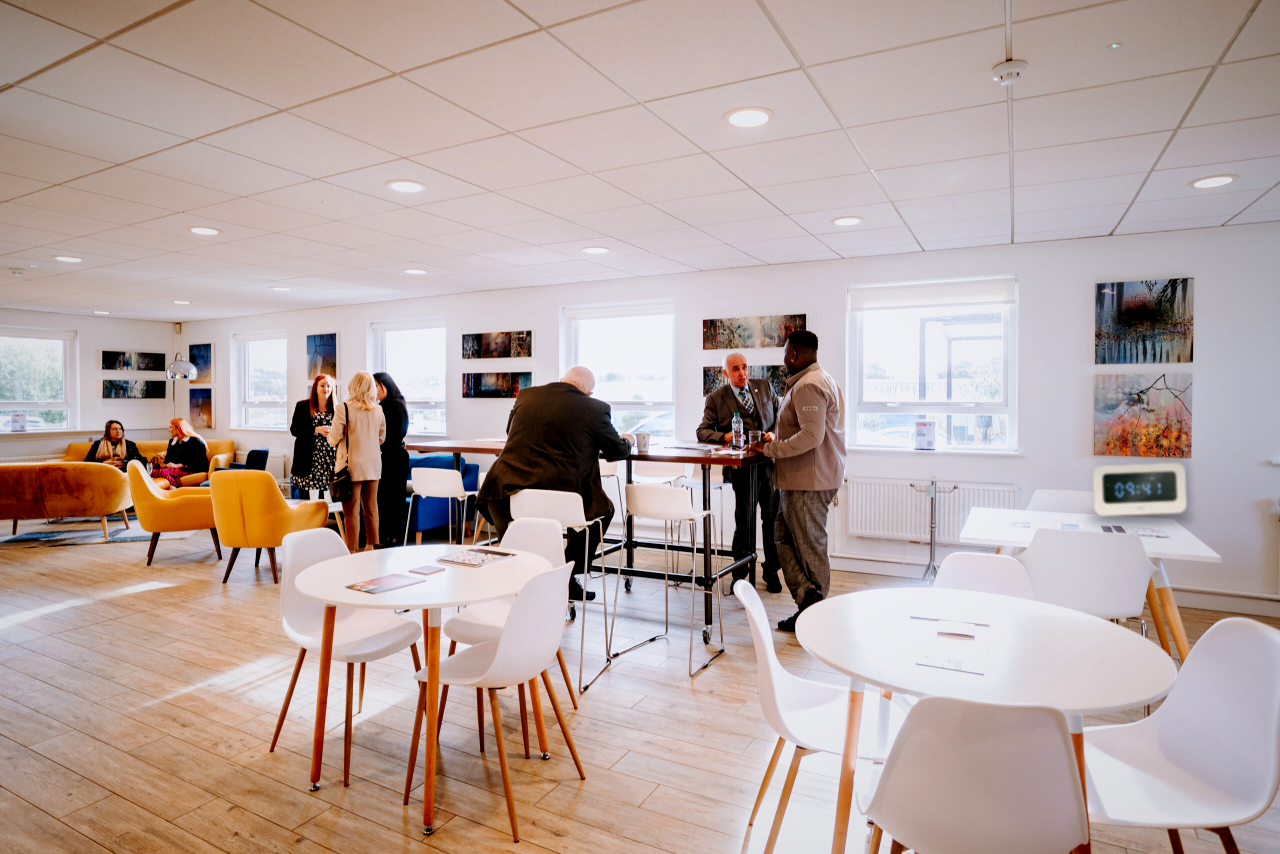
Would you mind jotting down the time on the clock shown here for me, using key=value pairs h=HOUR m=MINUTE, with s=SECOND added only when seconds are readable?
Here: h=9 m=41
